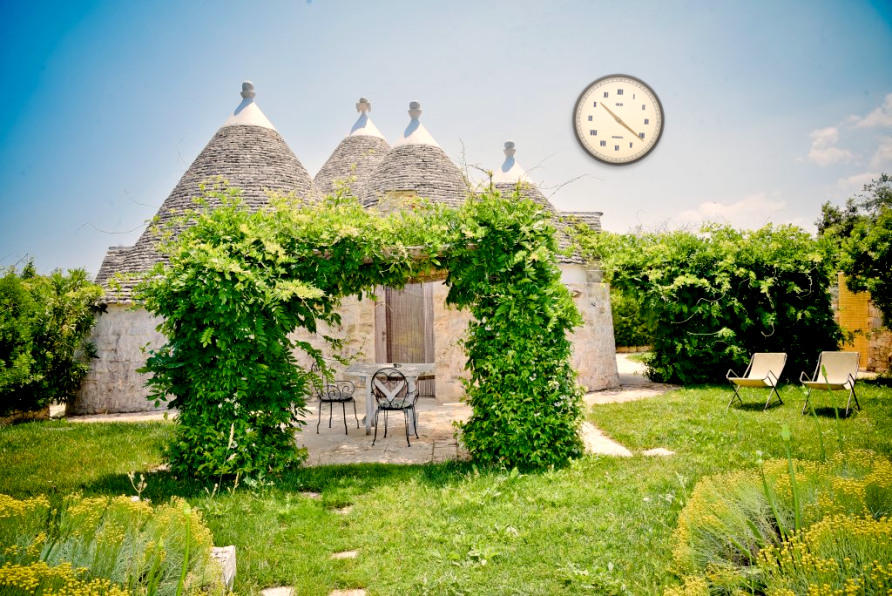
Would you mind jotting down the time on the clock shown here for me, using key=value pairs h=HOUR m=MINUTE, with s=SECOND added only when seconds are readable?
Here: h=10 m=21
